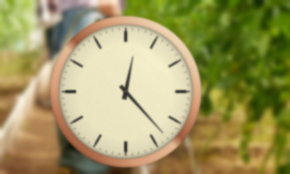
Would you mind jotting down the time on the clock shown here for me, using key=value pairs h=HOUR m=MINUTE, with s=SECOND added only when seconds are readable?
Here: h=12 m=23
